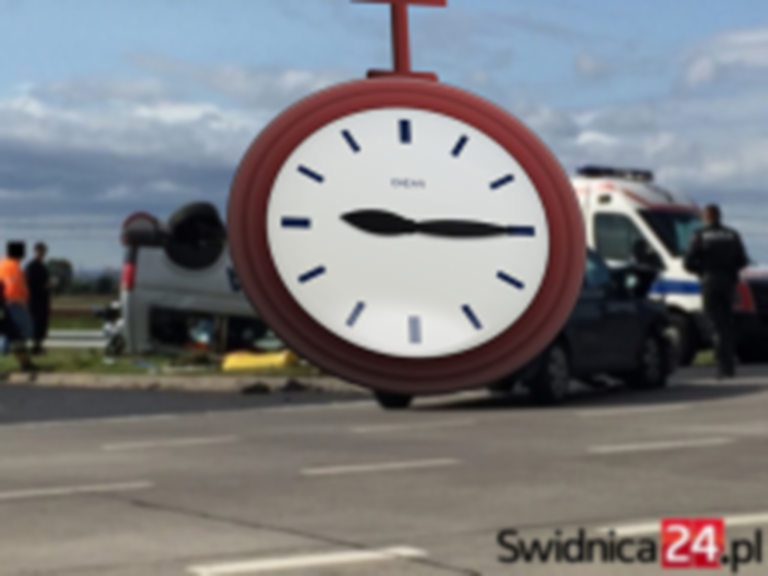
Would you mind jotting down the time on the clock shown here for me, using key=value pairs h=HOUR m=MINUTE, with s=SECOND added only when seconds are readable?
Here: h=9 m=15
